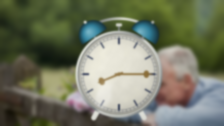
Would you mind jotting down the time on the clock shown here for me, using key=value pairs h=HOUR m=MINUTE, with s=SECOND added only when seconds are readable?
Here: h=8 m=15
